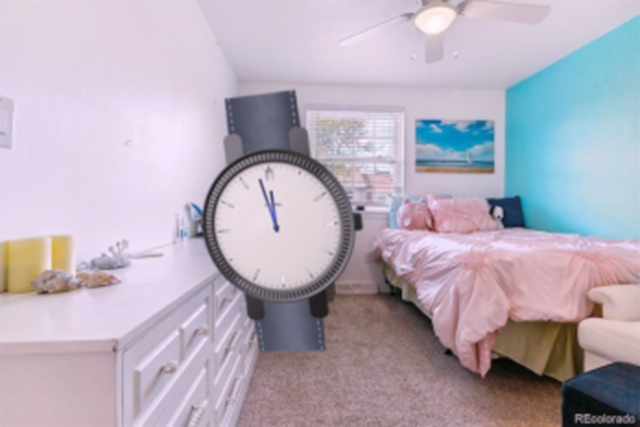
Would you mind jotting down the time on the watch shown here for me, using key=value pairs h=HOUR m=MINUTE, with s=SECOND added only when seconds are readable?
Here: h=11 m=58
